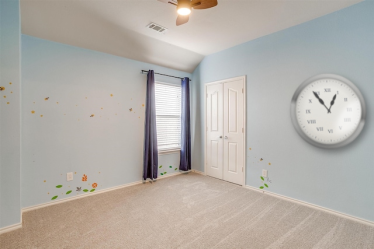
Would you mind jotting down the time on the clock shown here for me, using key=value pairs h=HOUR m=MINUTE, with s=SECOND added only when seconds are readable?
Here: h=12 m=54
